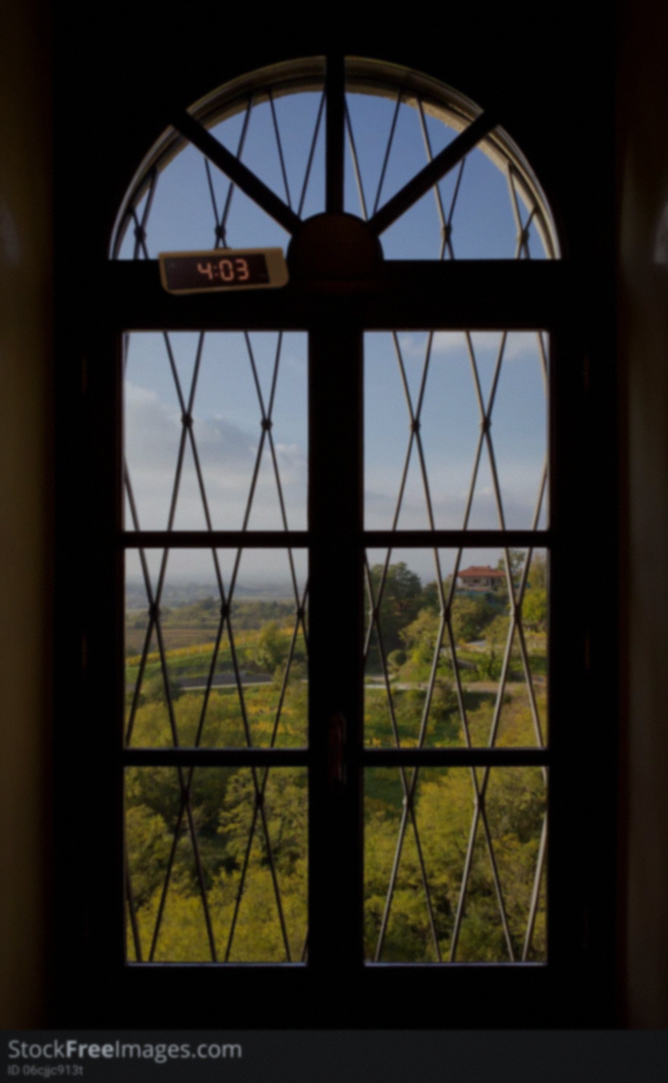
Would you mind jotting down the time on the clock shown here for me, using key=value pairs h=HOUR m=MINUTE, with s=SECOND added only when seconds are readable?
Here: h=4 m=3
